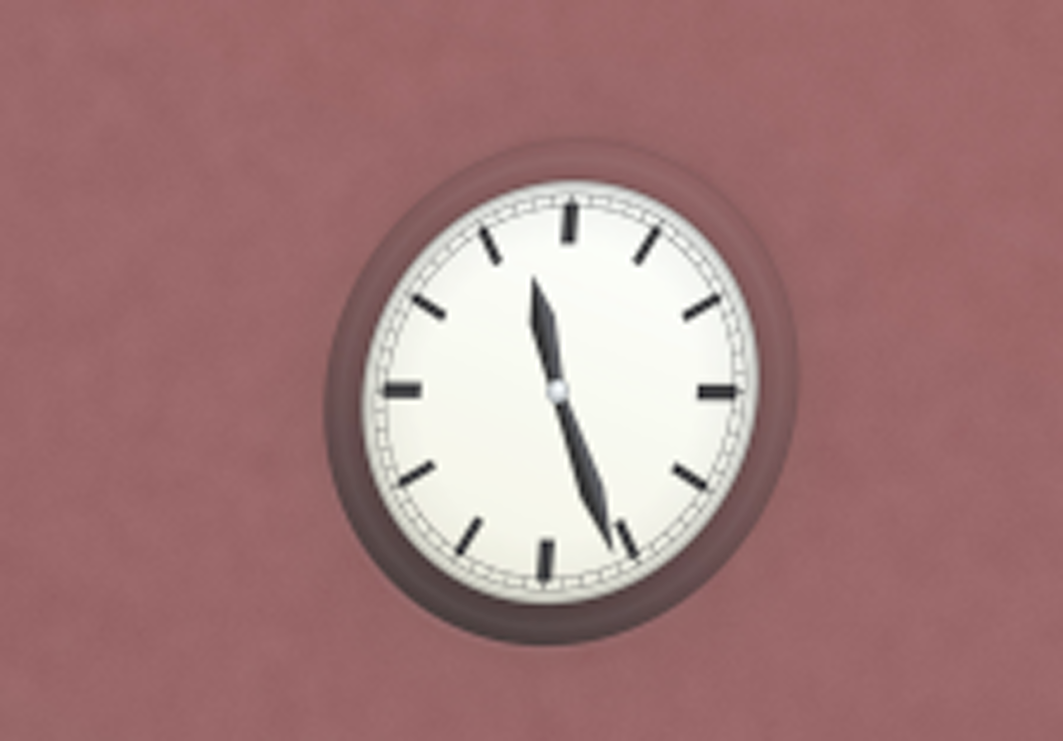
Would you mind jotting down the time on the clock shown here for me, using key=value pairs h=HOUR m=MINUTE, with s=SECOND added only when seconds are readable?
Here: h=11 m=26
